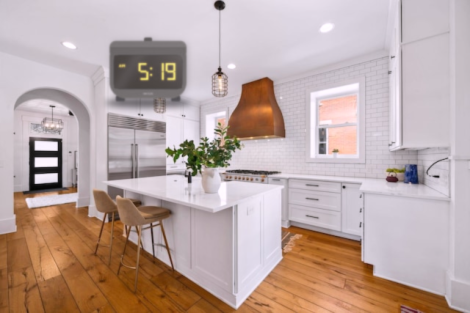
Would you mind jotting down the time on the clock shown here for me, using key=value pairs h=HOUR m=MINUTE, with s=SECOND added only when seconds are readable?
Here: h=5 m=19
